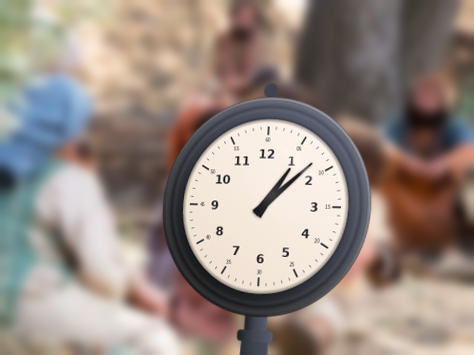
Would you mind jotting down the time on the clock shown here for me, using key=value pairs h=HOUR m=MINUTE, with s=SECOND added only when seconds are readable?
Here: h=1 m=8
